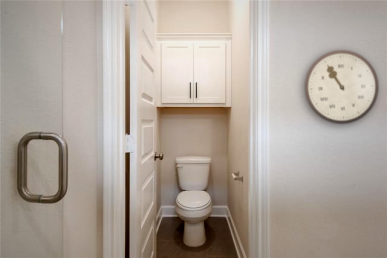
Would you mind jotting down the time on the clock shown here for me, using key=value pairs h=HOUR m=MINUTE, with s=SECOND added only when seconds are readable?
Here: h=10 m=55
